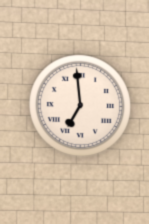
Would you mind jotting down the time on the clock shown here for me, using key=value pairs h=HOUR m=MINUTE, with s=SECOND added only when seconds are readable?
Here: h=6 m=59
